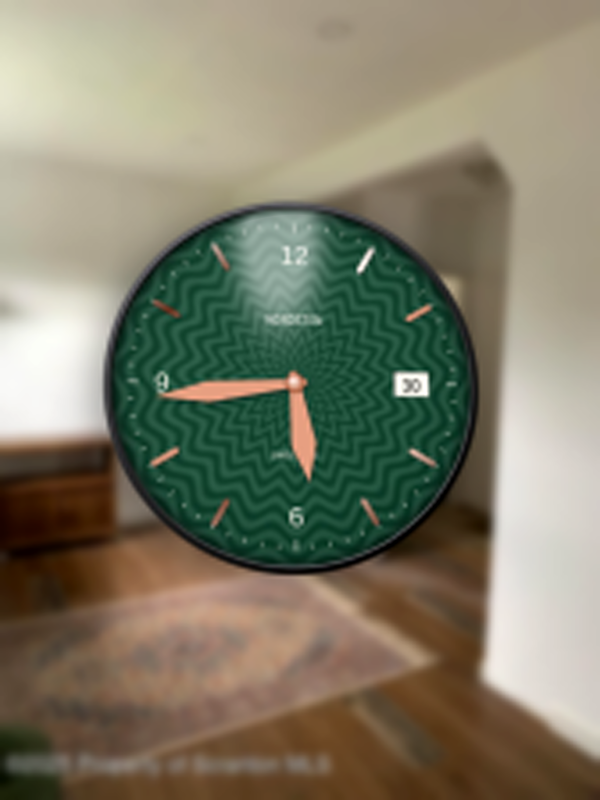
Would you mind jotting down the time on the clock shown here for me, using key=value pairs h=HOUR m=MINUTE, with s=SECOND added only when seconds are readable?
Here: h=5 m=44
